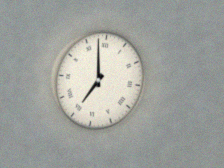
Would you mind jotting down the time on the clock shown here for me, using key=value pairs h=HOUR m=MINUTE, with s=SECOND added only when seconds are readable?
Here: h=6 m=58
